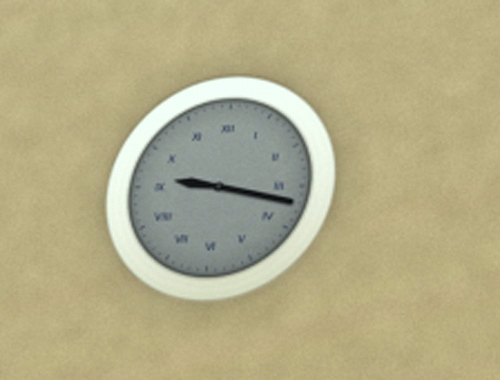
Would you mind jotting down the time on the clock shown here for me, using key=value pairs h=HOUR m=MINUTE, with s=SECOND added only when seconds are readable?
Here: h=9 m=17
